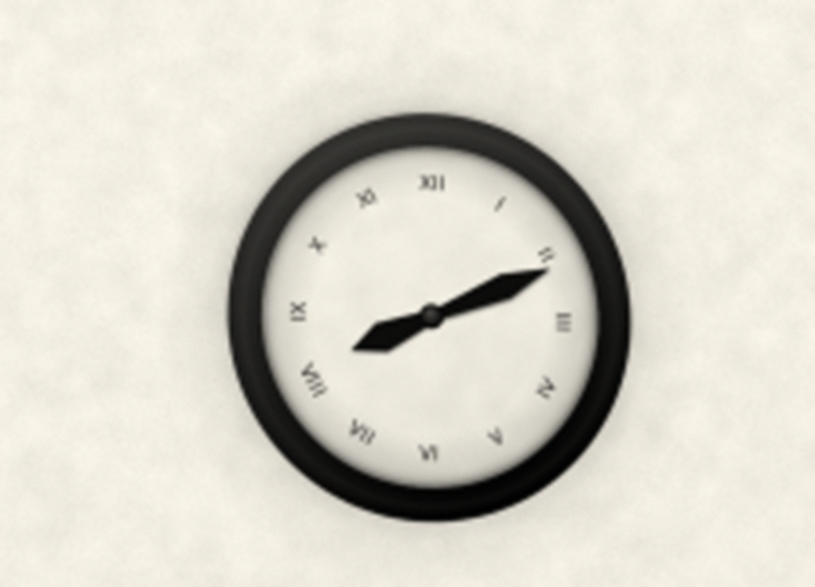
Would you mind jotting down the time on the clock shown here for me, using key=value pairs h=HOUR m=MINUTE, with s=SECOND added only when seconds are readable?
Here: h=8 m=11
